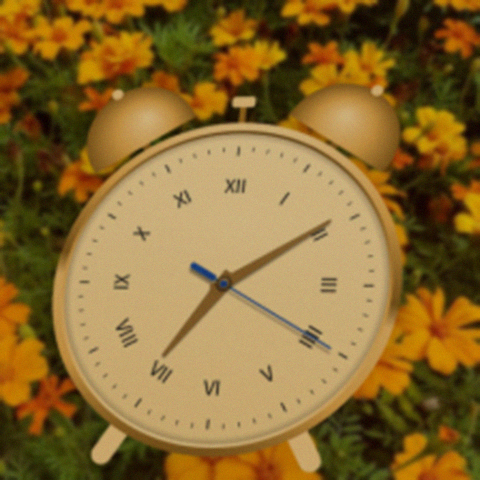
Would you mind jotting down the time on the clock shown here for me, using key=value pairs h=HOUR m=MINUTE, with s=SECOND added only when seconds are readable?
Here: h=7 m=9 s=20
